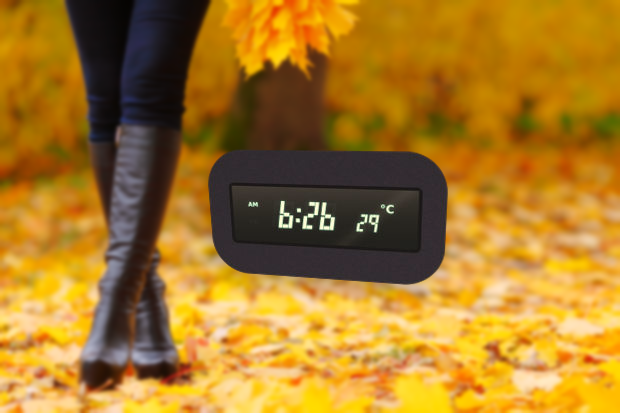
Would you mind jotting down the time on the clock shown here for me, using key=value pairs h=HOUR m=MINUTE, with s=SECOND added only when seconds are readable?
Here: h=6 m=26
